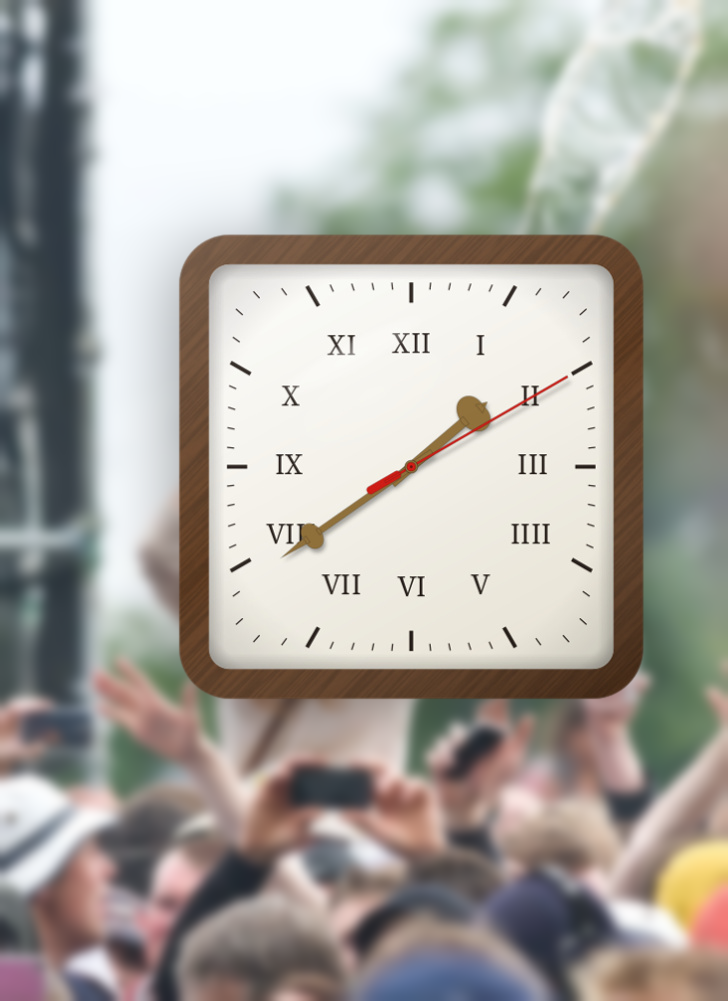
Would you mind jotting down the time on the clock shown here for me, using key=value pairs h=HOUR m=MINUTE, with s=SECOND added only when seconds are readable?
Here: h=1 m=39 s=10
